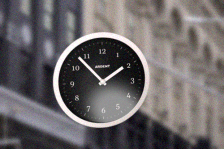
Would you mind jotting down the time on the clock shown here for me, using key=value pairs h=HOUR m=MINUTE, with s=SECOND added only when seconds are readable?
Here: h=1 m=53
